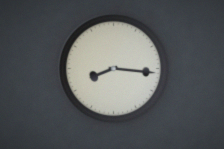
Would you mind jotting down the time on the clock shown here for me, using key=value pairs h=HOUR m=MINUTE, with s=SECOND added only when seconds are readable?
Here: h=8 m=16
